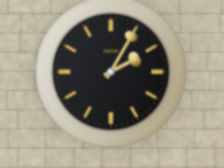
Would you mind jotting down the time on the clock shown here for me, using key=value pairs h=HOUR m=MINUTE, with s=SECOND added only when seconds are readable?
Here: h=2 m=5
